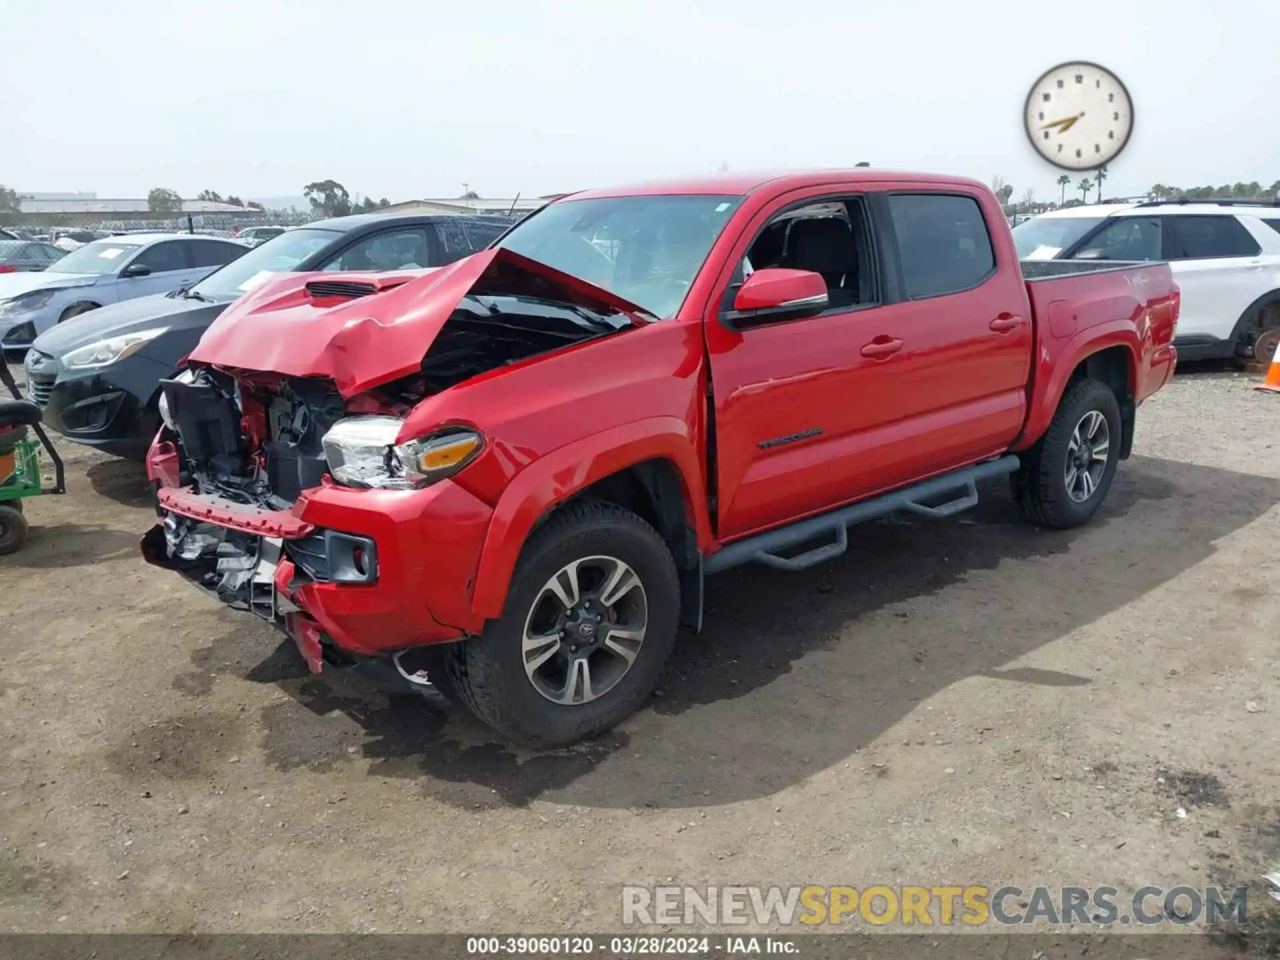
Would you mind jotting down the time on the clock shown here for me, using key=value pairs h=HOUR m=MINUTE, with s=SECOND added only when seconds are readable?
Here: h=7 m=42
